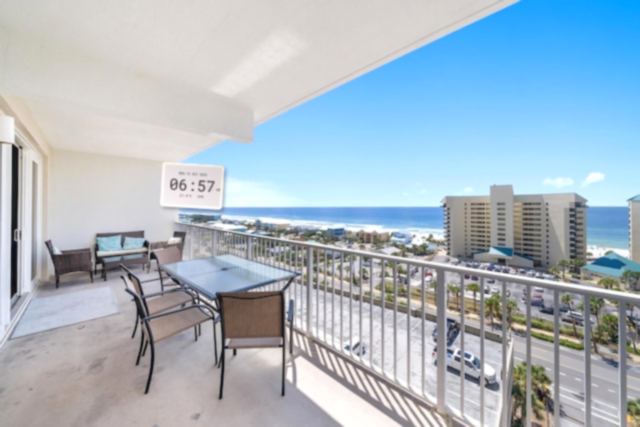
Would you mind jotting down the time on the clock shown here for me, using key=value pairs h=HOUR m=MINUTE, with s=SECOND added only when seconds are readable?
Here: h=6 m=57
